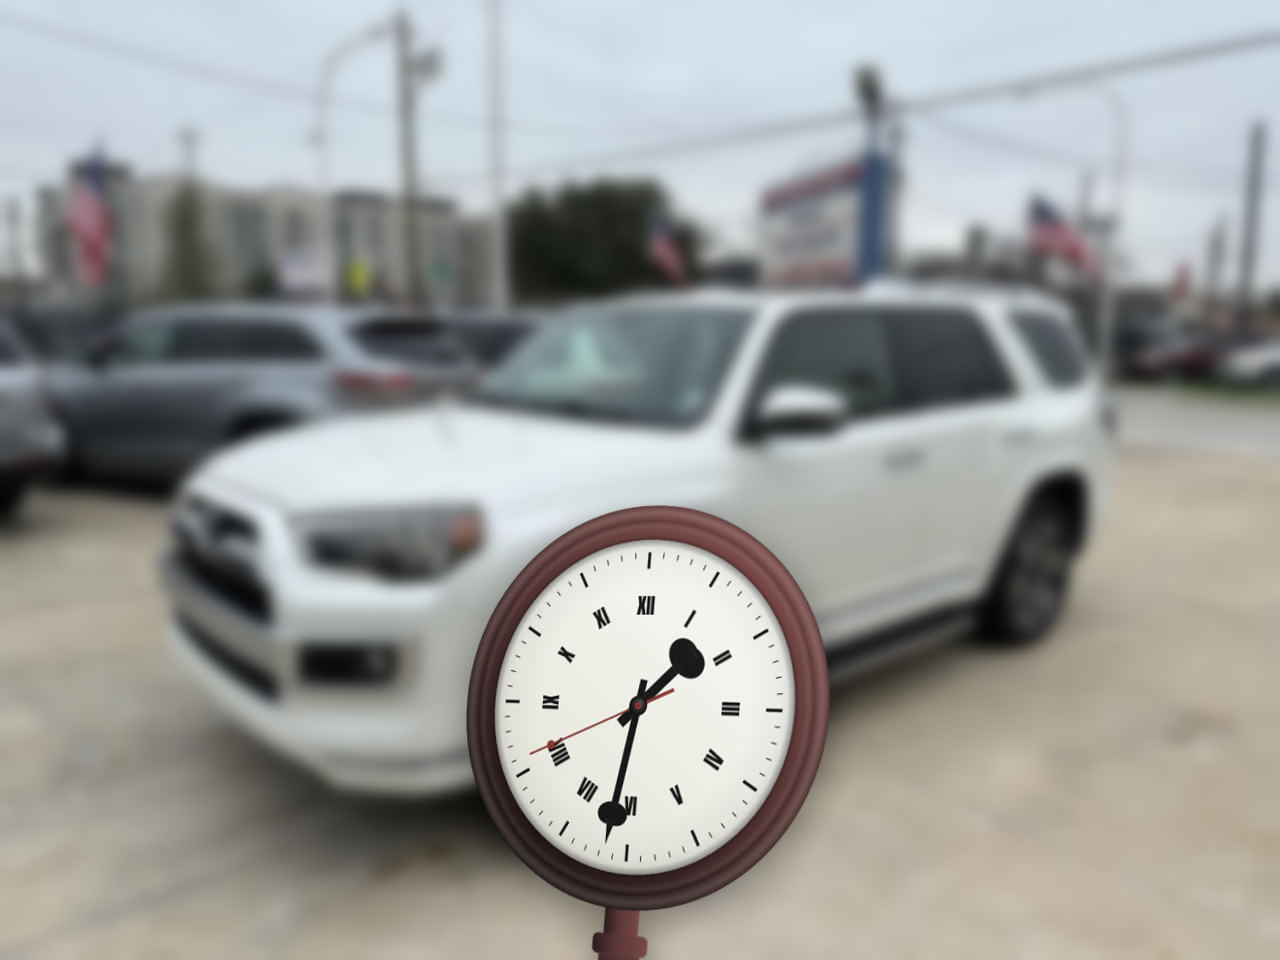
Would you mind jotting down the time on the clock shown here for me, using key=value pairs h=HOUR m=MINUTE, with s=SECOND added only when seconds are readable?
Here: h=1 m=31 s=41
